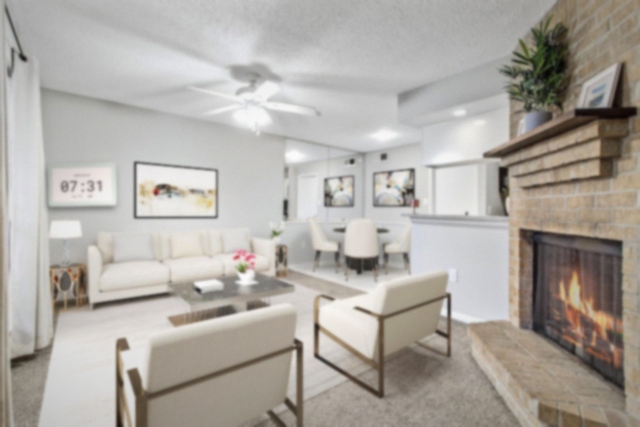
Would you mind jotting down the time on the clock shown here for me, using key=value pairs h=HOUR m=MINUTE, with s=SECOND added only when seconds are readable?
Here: h=7 m=31
